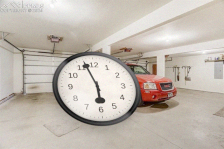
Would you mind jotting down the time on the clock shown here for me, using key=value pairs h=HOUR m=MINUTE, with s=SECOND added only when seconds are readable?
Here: h=5 m=57
